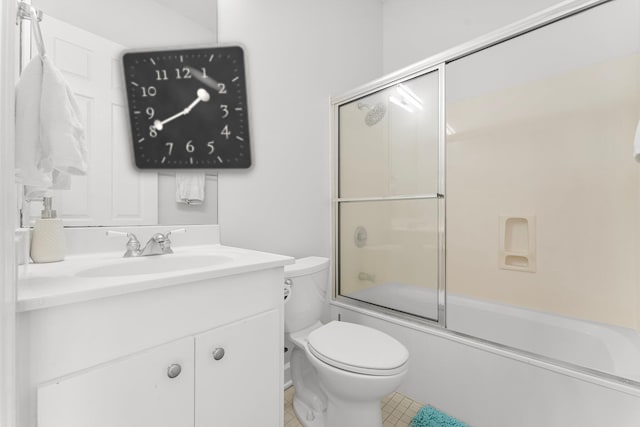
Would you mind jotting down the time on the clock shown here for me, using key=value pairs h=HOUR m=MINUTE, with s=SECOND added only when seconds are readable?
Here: h=1 m=41
